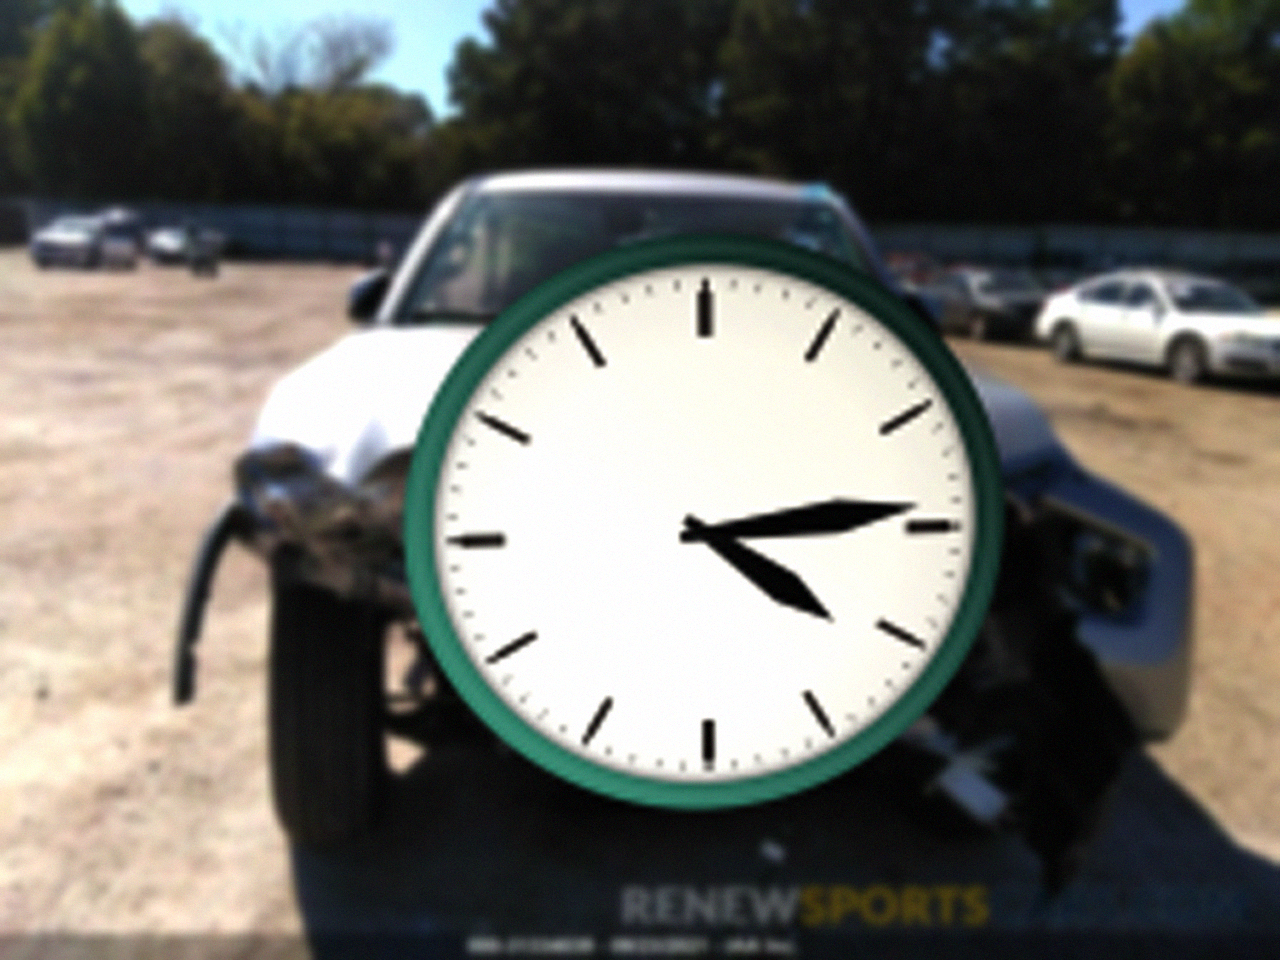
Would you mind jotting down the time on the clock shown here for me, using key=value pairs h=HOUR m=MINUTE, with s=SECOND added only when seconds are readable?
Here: h=4 m=14
